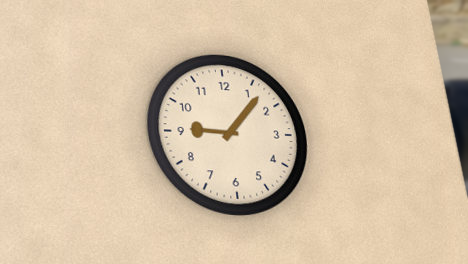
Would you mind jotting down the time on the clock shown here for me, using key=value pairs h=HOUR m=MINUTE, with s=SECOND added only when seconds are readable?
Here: h=9 m=7
